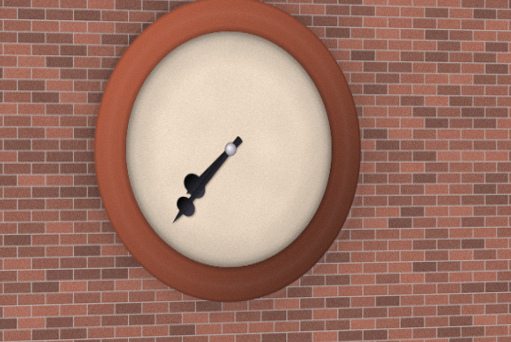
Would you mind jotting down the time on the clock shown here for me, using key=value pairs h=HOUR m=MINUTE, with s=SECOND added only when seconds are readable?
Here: h=7 m=37
